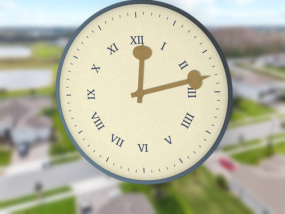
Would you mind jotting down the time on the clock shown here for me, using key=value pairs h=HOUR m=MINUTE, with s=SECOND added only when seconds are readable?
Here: h=12 m=13
